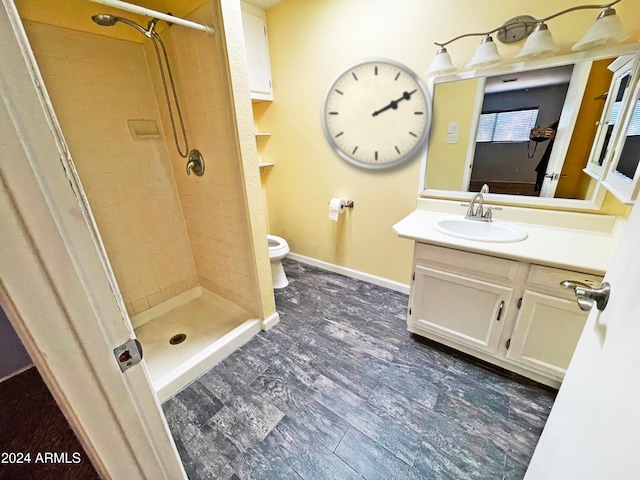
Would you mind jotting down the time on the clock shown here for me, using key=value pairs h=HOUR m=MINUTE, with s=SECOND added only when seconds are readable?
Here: h=2 m=10
